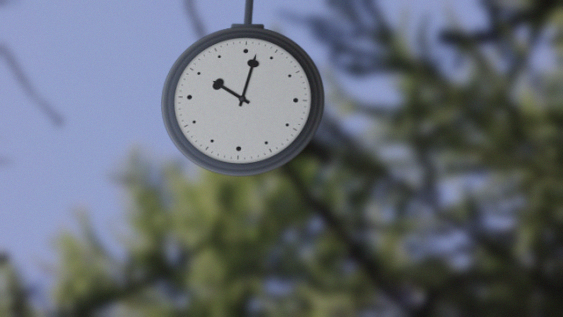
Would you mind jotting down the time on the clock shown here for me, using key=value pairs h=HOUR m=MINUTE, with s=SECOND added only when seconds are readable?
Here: h=10 m=2
